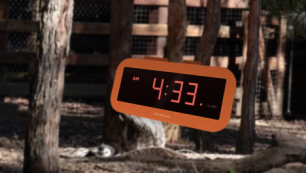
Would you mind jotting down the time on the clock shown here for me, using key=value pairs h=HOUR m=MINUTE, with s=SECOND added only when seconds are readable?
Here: h=4 m=33
